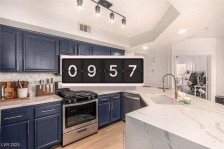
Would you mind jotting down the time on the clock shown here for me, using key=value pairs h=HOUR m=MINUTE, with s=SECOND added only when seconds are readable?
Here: h=9 m=57
